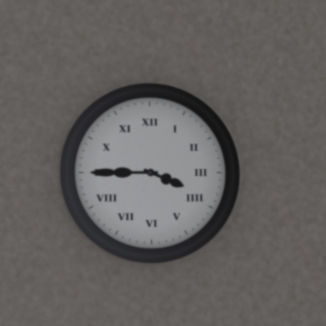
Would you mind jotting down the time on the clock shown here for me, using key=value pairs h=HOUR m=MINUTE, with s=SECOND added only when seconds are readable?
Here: h=3 m=45
